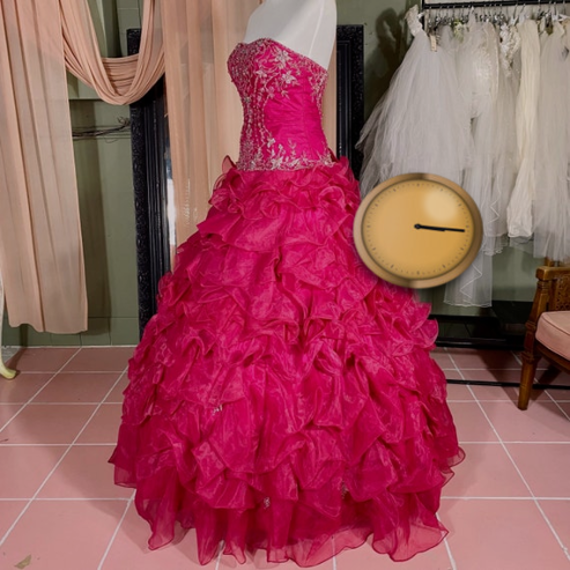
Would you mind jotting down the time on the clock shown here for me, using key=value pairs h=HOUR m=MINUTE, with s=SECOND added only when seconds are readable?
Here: h=3 m=16
